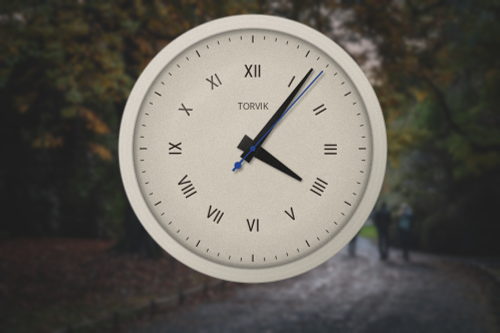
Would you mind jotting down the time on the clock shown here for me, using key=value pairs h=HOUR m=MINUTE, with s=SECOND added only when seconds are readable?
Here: h=4 m=6 s=7
